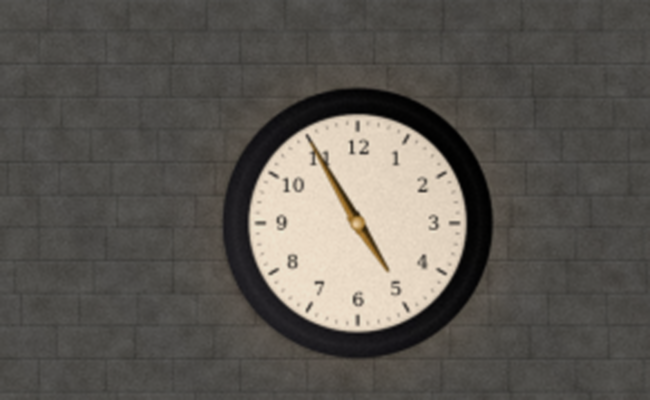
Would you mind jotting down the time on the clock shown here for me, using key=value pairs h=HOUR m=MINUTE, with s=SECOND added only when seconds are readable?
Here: h=4 m=55
